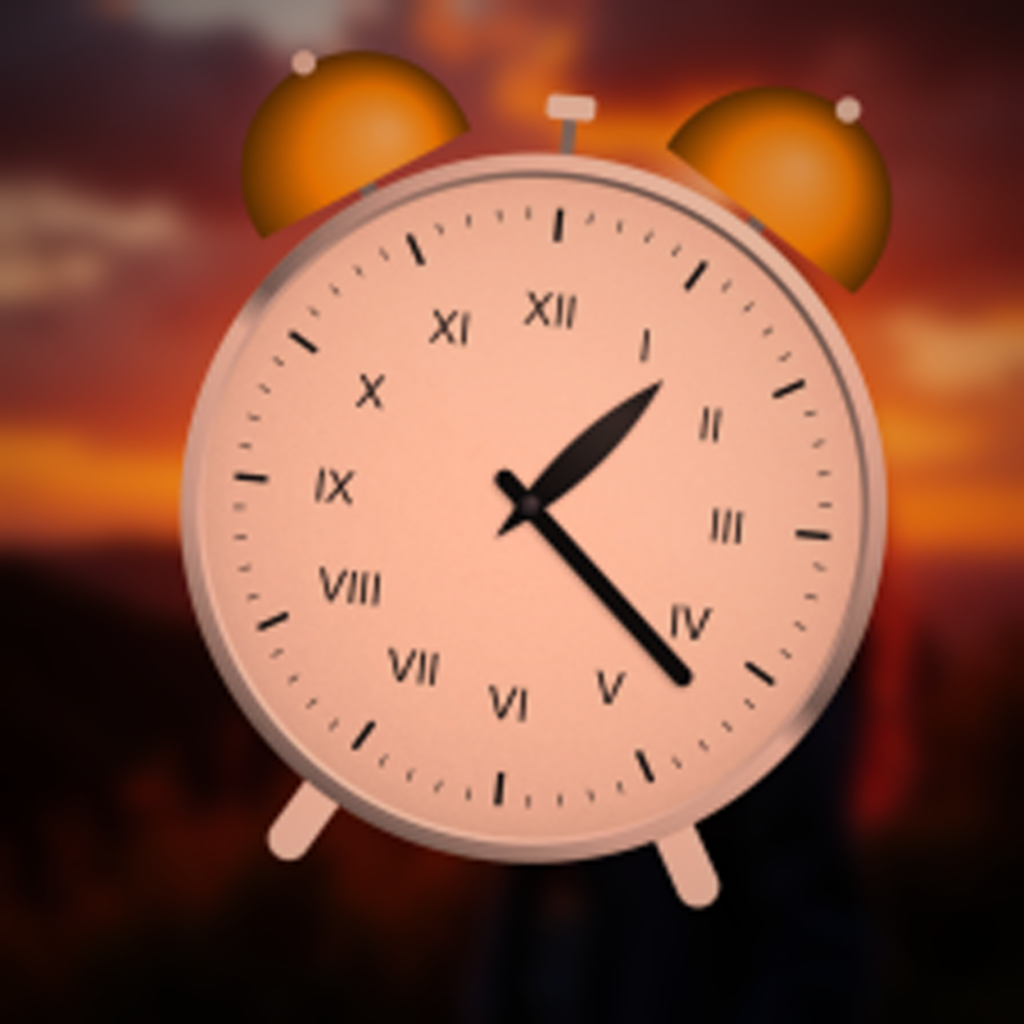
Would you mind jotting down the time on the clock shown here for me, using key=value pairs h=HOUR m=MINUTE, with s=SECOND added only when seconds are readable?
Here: h=1 m=22
